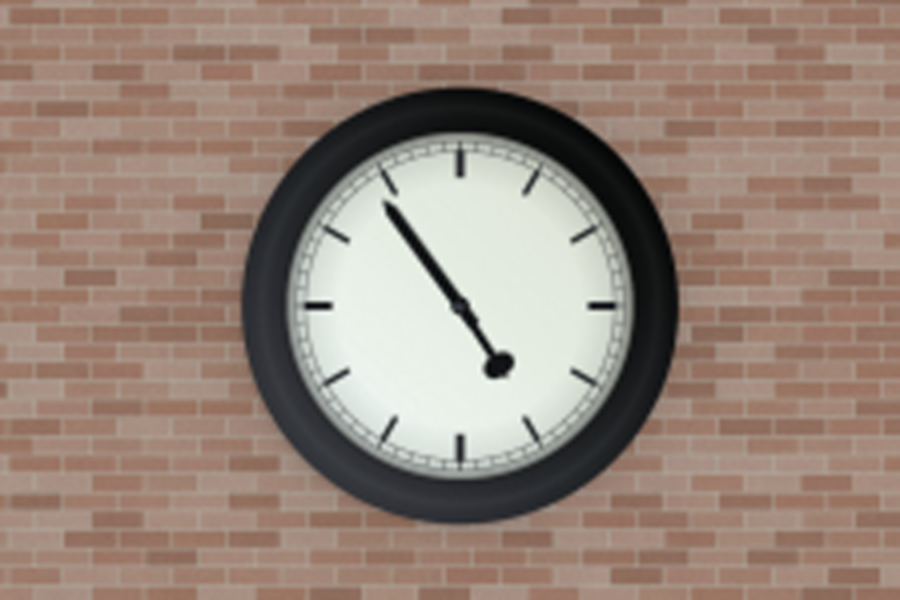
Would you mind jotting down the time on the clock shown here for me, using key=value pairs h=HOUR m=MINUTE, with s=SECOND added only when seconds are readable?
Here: h=4 m=54
